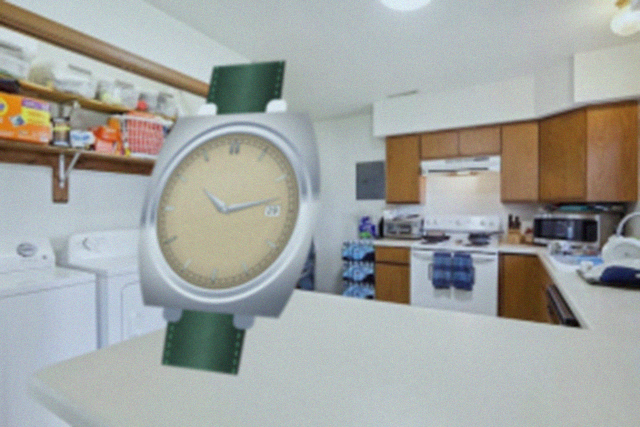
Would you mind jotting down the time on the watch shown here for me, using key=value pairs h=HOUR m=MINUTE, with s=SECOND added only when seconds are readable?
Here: h=10 m=13
